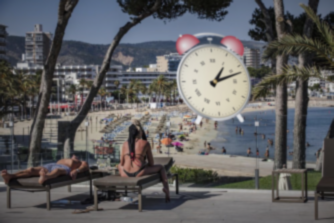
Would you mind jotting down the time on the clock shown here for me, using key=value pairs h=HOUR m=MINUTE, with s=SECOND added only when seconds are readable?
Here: h=1 m=12
